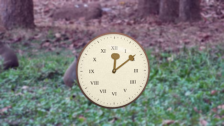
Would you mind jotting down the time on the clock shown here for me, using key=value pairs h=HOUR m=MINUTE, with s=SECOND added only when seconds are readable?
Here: h=12 m=9
